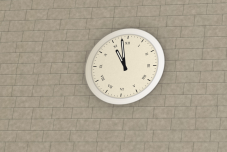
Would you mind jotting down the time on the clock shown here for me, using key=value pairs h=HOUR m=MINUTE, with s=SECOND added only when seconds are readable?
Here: h=10 m=58
